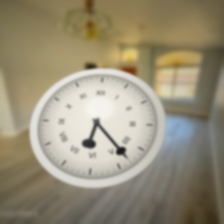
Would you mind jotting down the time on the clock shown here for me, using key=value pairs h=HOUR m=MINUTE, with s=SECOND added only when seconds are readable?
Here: h=6 m=23
